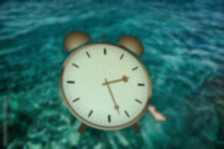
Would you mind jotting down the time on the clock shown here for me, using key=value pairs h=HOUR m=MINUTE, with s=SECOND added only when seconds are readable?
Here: h=2 m=27
